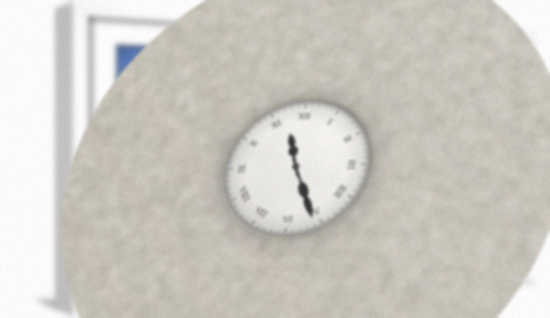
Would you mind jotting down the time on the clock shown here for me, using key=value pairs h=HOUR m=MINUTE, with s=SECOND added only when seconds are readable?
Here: h=11 m=26
